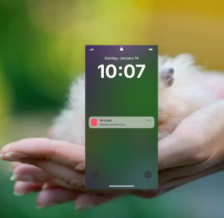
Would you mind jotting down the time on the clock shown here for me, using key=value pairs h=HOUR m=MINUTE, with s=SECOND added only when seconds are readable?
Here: h=10 m=7
